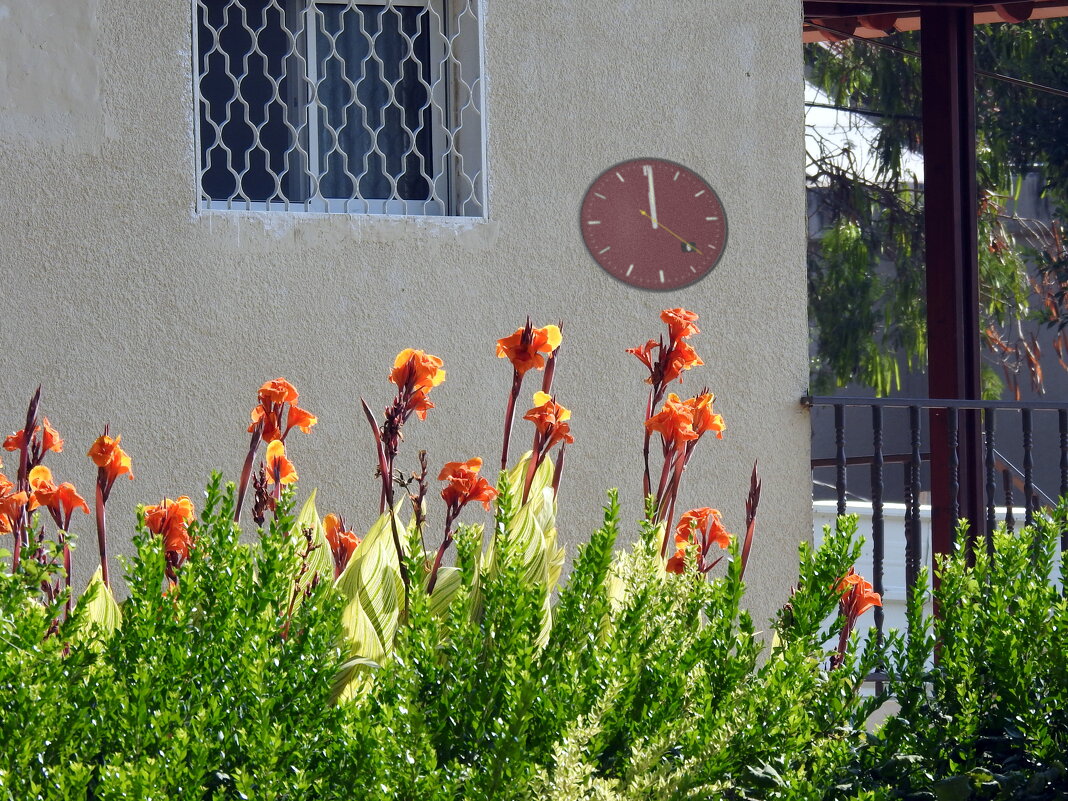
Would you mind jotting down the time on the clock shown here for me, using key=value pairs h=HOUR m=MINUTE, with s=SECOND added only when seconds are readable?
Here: h=12 m=0 s=22
